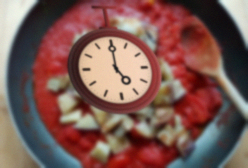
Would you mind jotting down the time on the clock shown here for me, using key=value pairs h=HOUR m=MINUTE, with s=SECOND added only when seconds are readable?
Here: h=5 m=0
